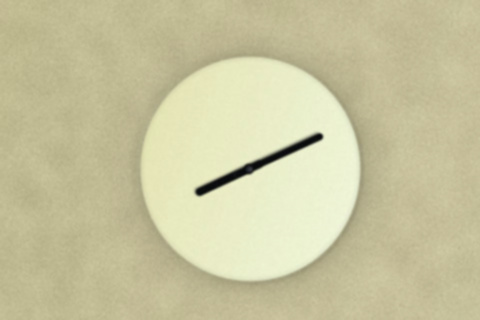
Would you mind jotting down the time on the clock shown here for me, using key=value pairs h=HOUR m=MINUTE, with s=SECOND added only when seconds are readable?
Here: h=8 m=11
